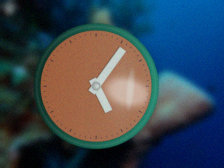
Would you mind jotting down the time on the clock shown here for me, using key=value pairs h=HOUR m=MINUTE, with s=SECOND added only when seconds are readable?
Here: h=5 m=6
